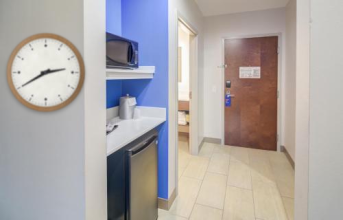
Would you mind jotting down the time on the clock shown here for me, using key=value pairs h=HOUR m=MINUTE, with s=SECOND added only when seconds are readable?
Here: h=2 m=40
